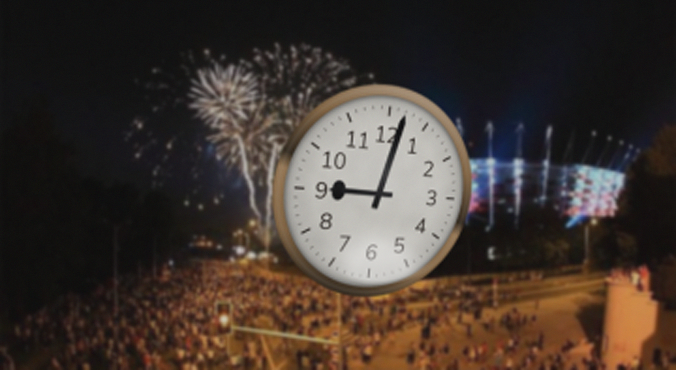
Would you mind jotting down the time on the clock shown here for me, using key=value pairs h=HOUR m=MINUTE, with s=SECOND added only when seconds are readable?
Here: h=9 m=2
